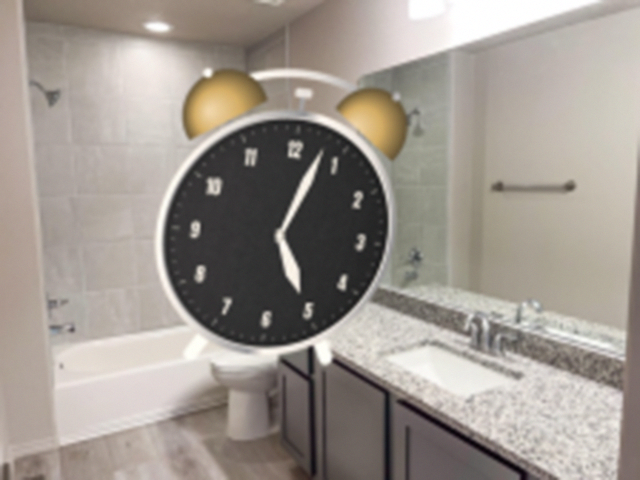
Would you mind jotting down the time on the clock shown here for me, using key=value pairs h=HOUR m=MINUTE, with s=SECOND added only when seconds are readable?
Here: h=5 m=3
